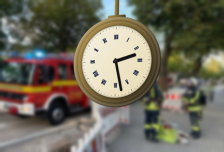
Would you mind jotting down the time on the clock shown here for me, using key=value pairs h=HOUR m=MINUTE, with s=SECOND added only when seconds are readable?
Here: h=2 m=28
